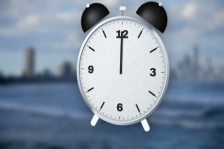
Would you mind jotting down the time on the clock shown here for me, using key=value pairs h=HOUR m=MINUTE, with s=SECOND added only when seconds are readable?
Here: h=12 m=0
